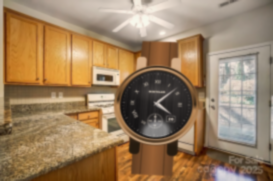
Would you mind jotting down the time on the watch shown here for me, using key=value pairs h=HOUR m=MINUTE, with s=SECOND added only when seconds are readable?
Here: h=4 m=8
